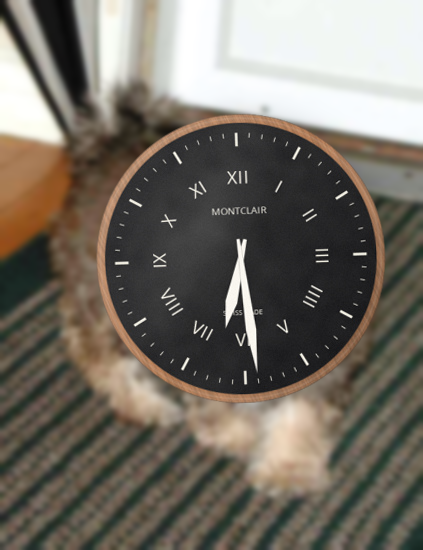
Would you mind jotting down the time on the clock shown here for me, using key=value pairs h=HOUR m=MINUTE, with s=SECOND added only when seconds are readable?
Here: h=6 m=29
